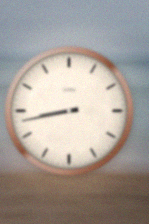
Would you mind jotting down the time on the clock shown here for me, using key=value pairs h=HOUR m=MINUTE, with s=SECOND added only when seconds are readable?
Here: h=8 m=43
